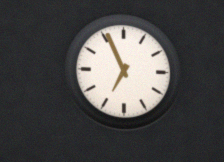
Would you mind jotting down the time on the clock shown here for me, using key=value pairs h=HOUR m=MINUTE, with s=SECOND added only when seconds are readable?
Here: h=6 m=56
